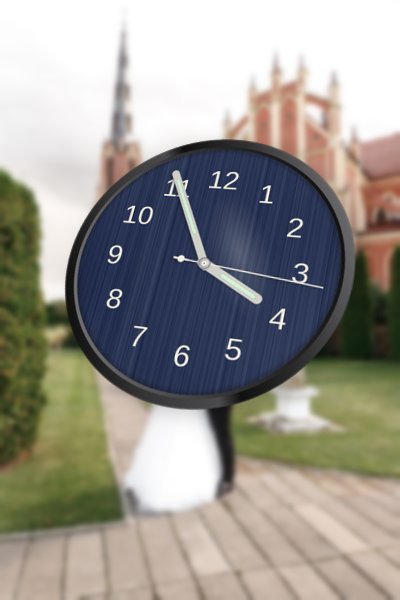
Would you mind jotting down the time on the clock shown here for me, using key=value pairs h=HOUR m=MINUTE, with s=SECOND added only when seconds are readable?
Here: h=3 m=55 s=16
